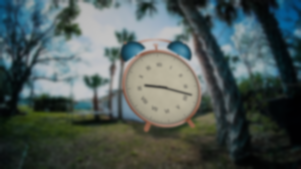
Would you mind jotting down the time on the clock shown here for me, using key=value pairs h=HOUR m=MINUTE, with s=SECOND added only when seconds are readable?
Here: h=9 m=18
